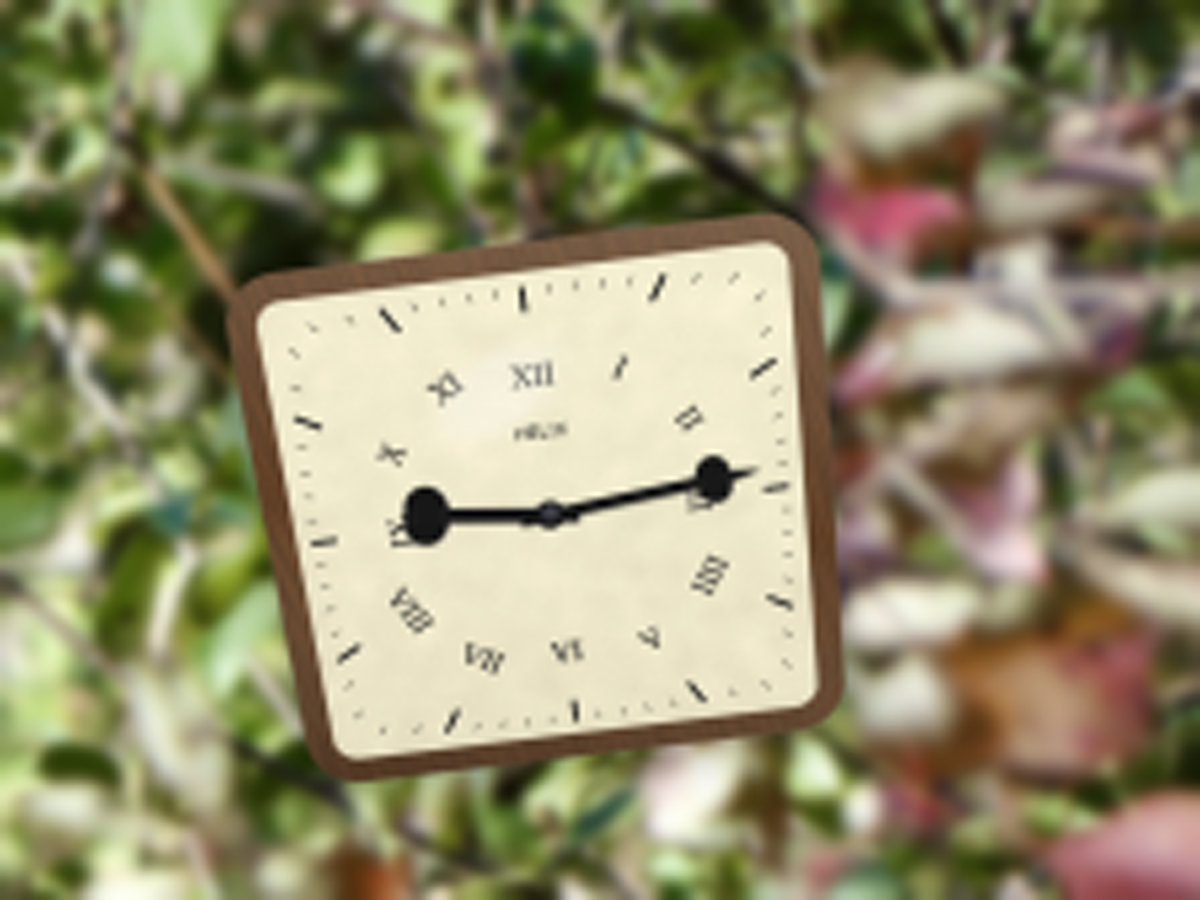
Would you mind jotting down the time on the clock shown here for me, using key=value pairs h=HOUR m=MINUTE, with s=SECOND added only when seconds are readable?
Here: h=9 m=14
